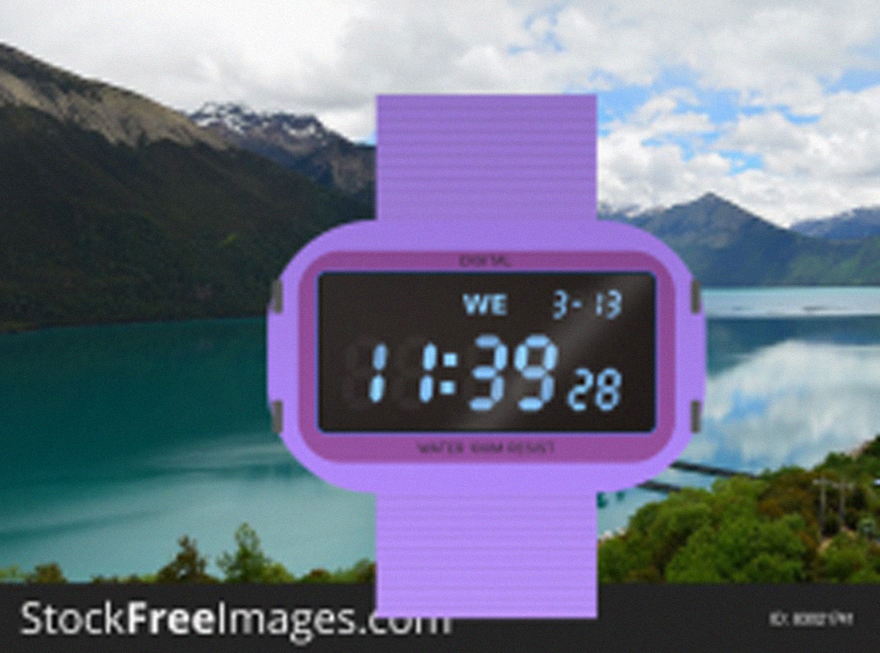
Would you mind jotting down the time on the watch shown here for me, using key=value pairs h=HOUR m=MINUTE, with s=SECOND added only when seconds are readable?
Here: h=11 m=39 s=28
